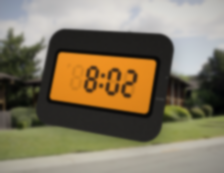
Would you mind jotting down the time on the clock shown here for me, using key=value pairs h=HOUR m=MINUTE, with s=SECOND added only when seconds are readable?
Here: h=8 m=2
